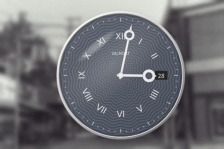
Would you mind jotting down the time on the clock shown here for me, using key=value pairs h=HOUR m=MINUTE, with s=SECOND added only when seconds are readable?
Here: h=3 m=2
